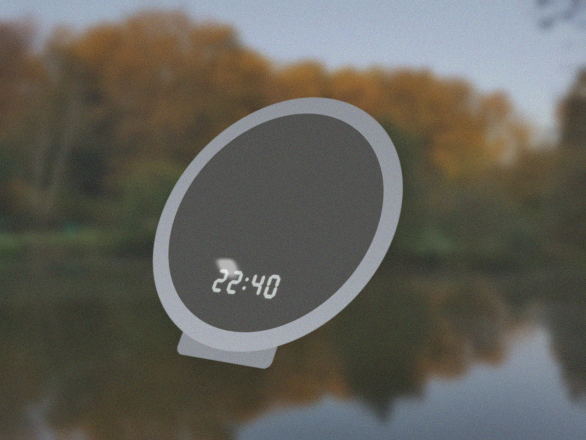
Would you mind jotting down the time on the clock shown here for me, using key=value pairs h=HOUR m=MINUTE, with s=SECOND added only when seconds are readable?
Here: h=22 m=40
